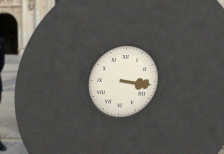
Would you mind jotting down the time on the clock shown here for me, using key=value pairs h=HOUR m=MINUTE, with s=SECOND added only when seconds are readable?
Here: h=3 m=16
